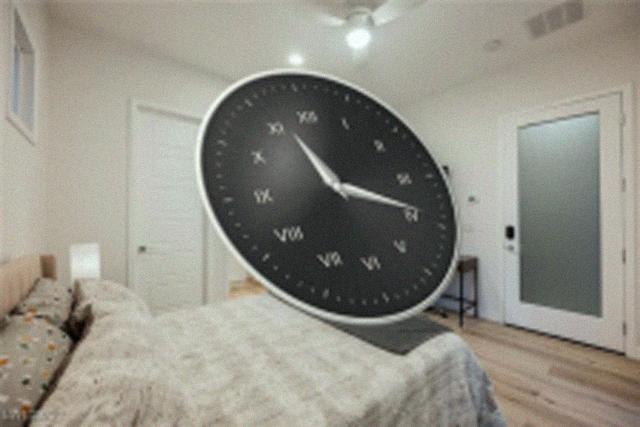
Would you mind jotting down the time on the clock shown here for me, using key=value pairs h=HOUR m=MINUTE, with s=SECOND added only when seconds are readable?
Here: h=11 m=19
